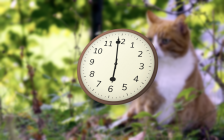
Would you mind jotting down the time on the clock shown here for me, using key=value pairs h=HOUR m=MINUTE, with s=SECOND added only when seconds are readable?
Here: h=5 m=59
